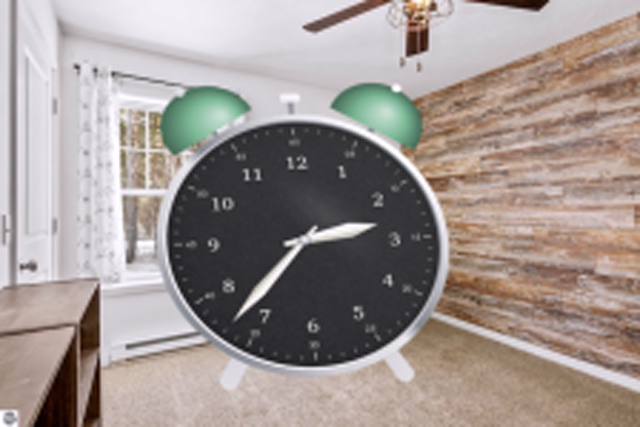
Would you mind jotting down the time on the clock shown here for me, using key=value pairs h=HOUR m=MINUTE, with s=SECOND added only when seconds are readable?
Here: h=2 m=37
